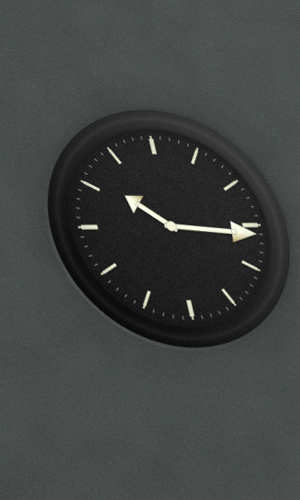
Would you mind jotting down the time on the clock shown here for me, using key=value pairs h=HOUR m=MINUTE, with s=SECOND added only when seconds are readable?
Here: h=10 m=16
